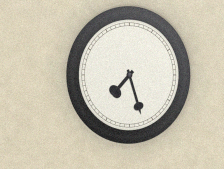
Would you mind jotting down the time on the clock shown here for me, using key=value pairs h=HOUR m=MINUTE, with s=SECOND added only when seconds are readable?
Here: h=7 m=27
